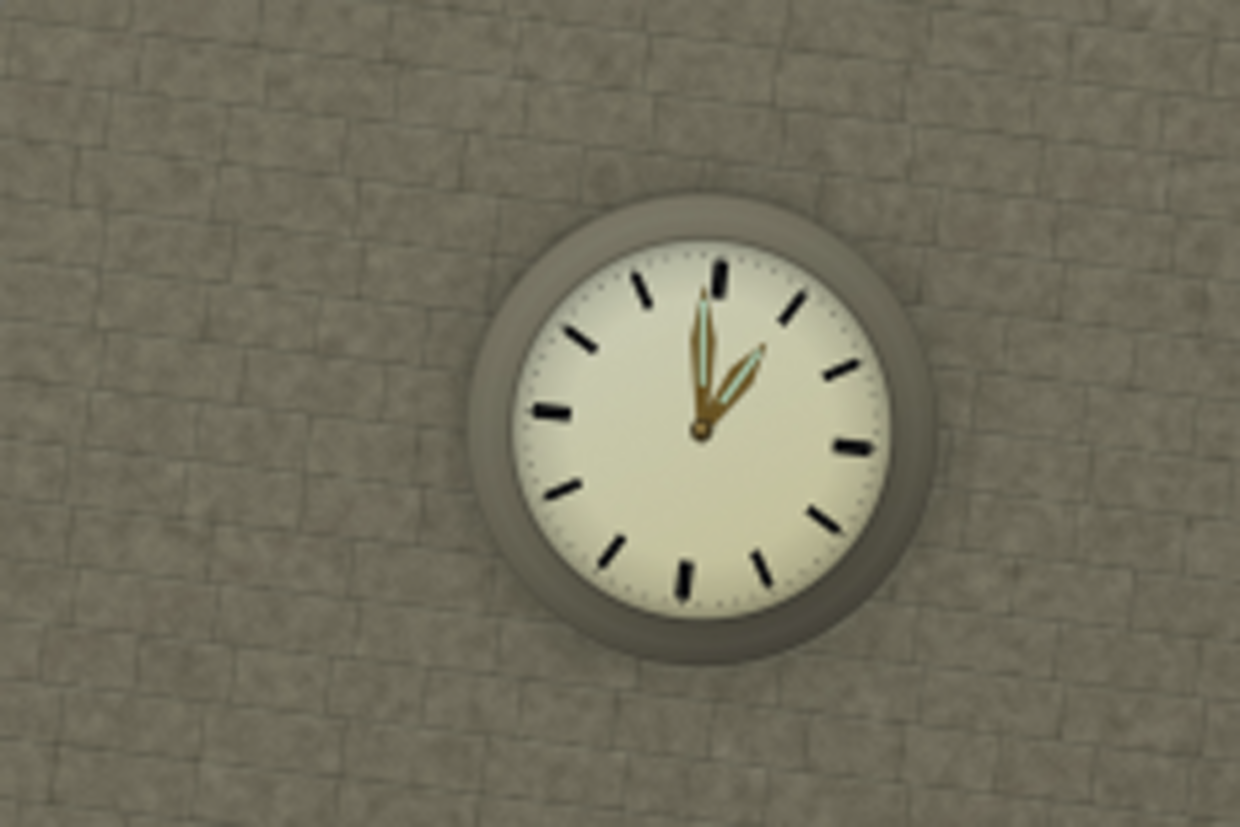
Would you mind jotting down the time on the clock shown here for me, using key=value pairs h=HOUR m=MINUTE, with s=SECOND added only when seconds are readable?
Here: h=12 m=59
